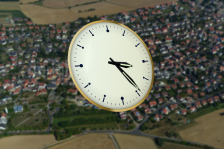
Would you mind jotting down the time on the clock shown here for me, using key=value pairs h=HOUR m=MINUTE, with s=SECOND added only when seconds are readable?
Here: h=3 m=24
